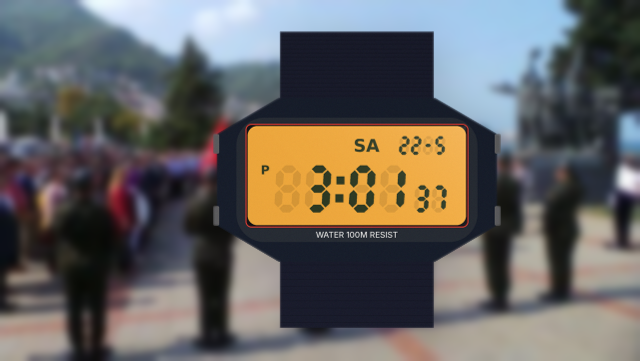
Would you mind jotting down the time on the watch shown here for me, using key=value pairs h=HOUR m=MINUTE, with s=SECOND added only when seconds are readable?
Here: h=3 m=1 s=37
